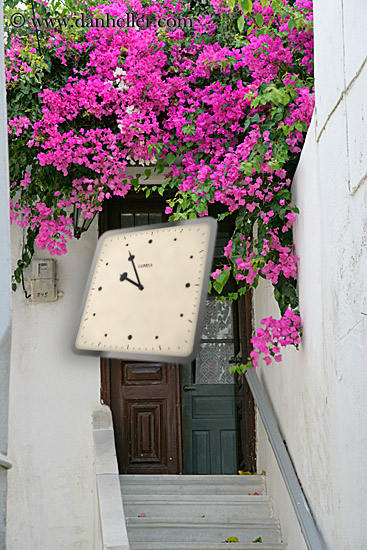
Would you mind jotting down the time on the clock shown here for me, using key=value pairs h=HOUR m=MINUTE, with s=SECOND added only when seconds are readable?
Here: h=9 m=55
